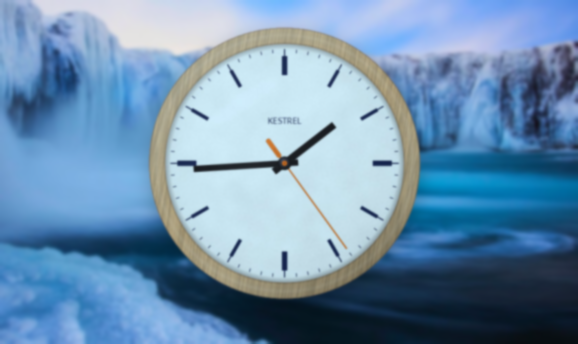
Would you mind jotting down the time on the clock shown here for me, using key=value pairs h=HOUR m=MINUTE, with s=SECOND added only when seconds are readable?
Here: h=1 m=44 s=24
